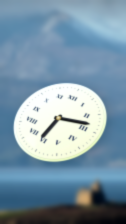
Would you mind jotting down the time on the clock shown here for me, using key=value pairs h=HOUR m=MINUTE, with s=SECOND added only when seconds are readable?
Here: h=6 m=13
